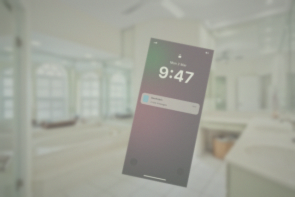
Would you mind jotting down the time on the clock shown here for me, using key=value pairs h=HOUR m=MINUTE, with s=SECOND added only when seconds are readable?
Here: h=9 m=47
